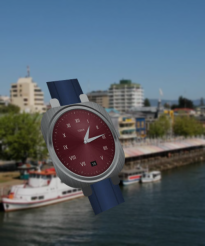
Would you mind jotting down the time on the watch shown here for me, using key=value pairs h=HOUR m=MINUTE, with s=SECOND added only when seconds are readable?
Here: h=1 m=14
